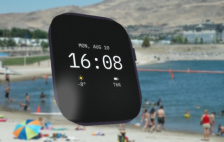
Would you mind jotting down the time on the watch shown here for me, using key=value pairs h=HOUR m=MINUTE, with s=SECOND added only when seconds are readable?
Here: h=16 m=8
